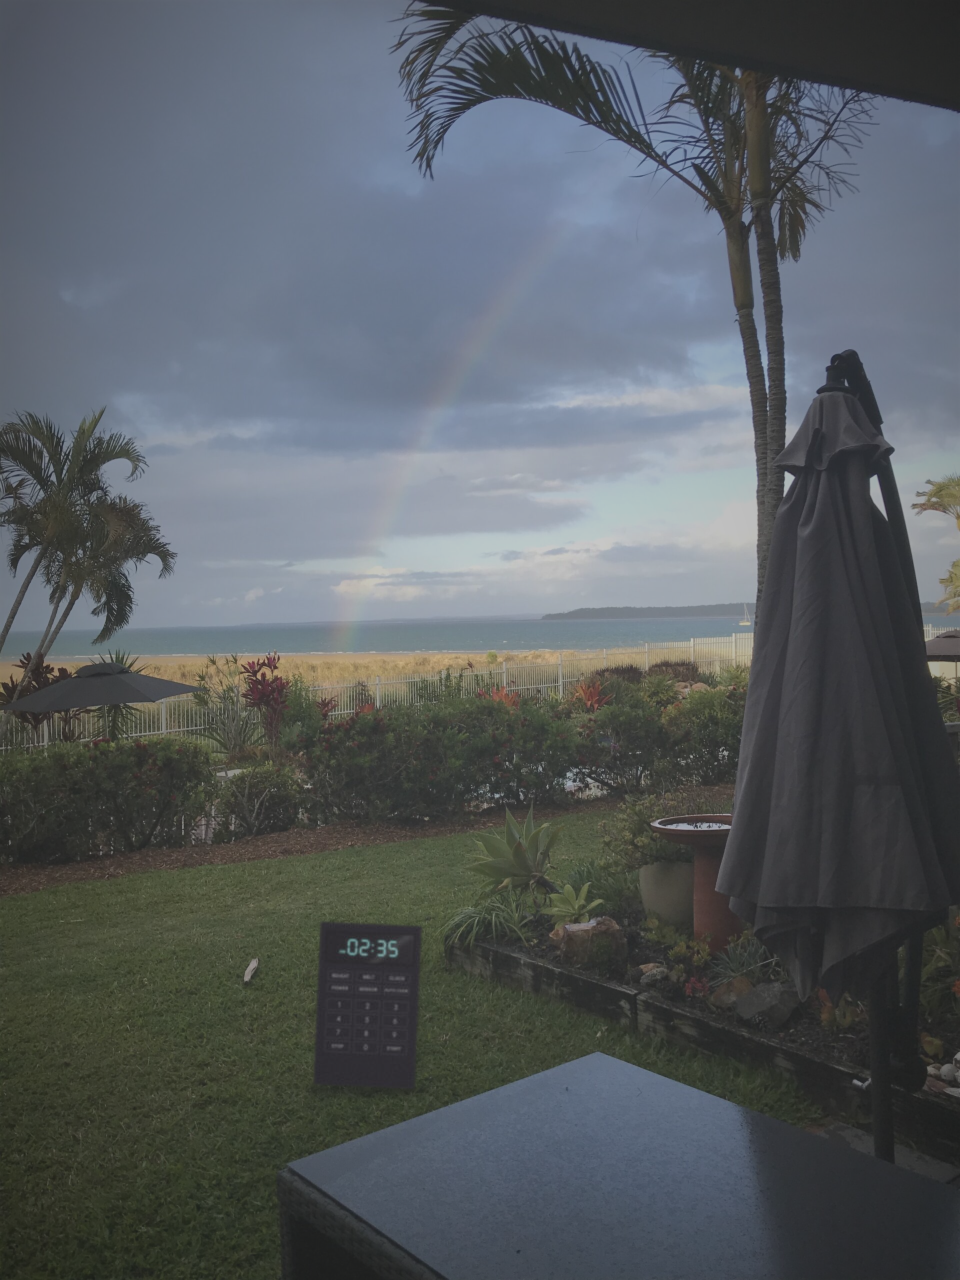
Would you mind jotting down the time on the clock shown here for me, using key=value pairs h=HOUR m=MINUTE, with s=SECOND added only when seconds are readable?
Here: h=2 m=35
